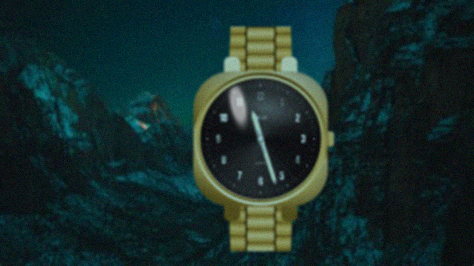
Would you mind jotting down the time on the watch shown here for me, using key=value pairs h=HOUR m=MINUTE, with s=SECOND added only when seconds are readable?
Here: h=11 m=27
